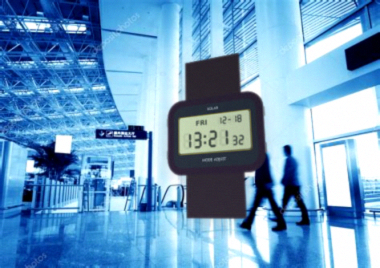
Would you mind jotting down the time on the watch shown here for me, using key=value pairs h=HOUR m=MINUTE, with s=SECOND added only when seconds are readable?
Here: h=13 m=21 s=32
